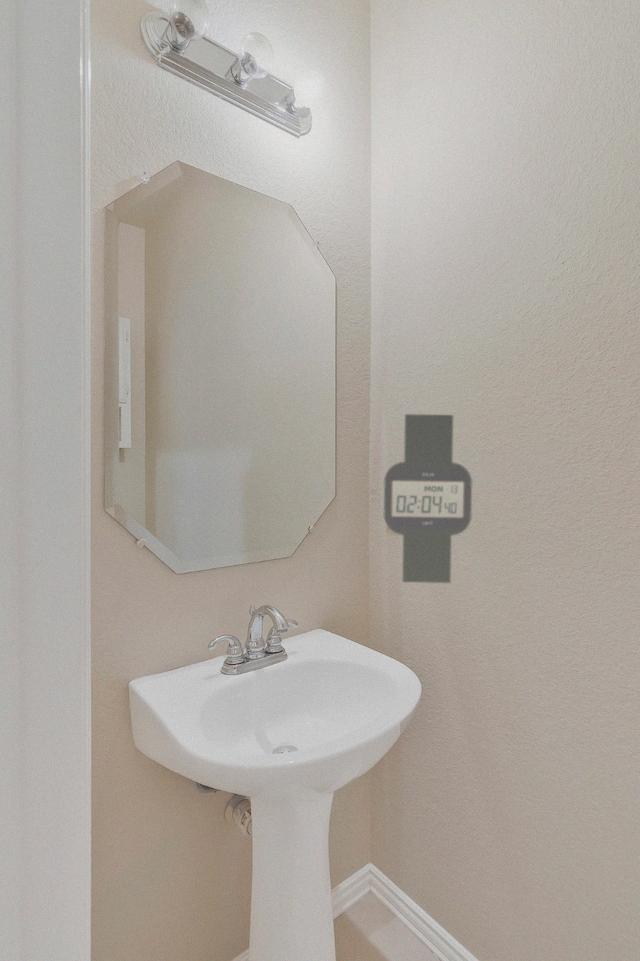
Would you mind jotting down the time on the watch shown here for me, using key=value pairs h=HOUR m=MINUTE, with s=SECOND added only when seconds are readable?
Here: h=2 m=4 s=40
